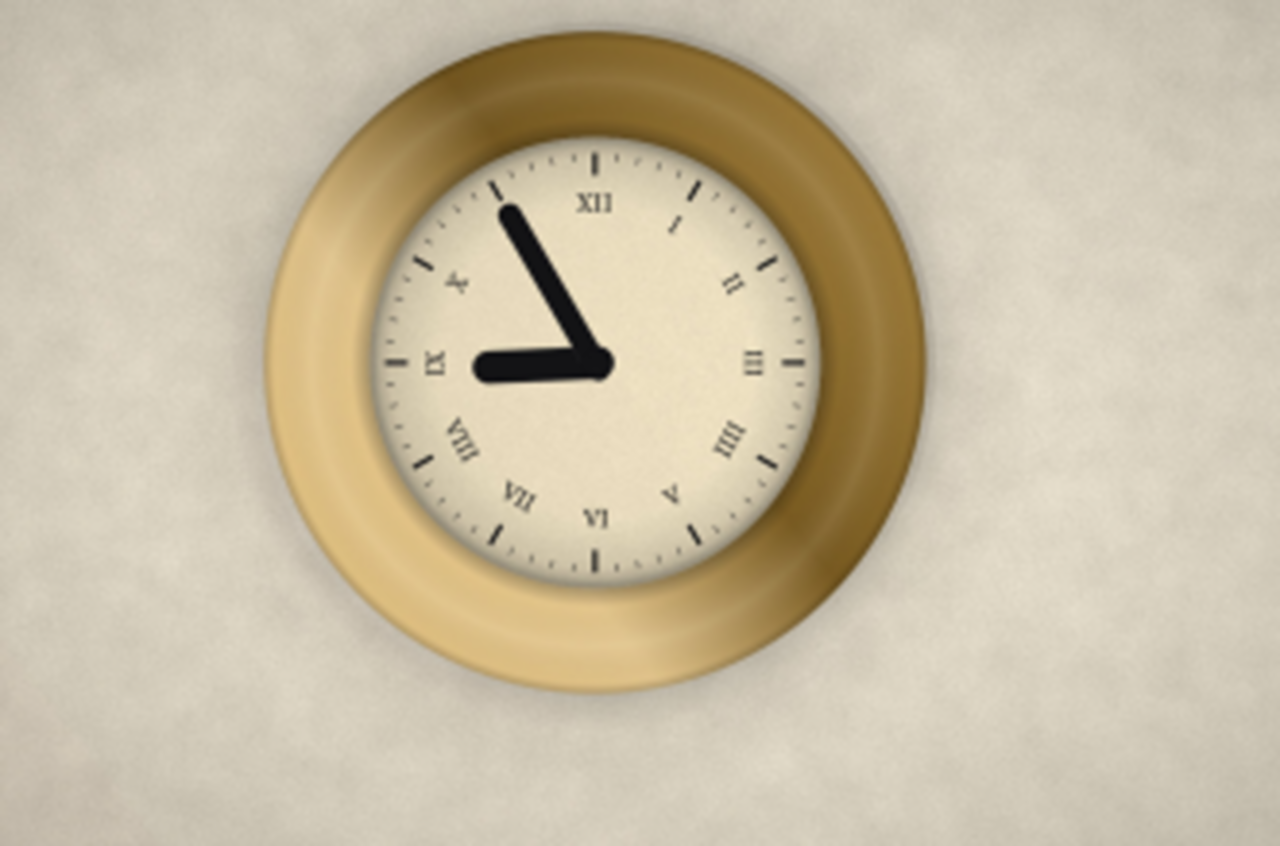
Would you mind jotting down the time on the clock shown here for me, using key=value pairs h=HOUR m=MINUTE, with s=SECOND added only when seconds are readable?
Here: h=8 m=55
